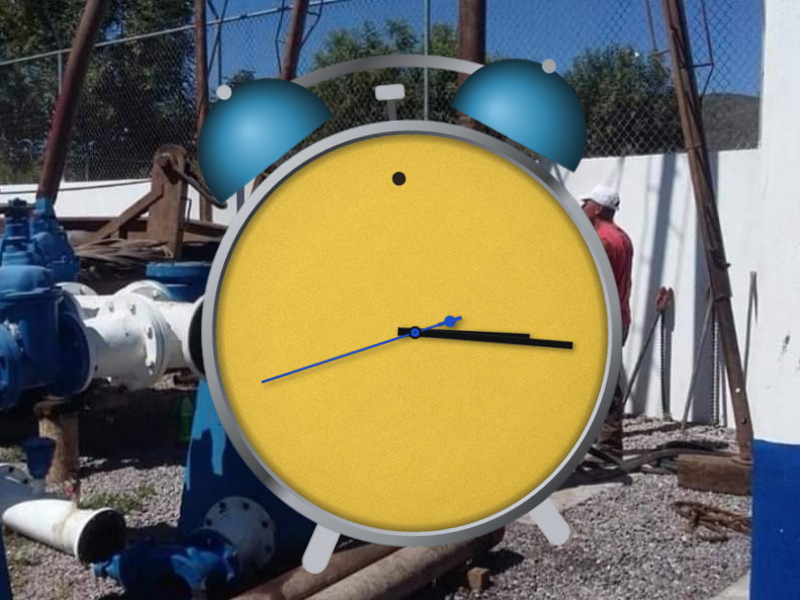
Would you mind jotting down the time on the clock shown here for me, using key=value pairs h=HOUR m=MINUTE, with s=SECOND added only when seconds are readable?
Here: h=3 m=16 s=43
